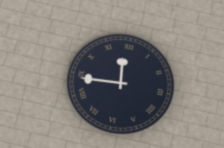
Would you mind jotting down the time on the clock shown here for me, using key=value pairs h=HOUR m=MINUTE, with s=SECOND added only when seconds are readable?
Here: h=11 m=44
